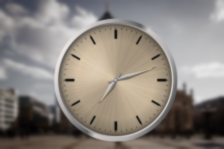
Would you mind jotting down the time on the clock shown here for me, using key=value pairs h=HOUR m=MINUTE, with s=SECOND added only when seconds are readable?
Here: h=7 m=12
